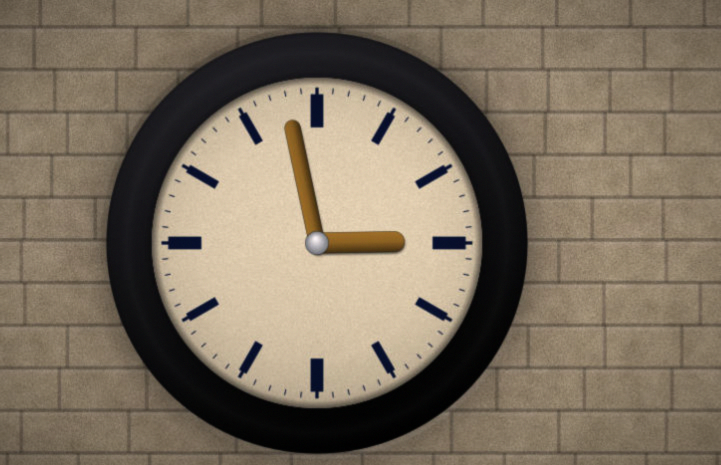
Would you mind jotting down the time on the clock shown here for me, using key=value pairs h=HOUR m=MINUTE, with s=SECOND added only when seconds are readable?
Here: h=2 m=58
